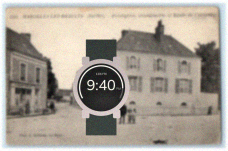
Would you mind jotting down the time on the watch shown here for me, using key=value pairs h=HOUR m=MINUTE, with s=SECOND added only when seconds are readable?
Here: h=9 m=40
